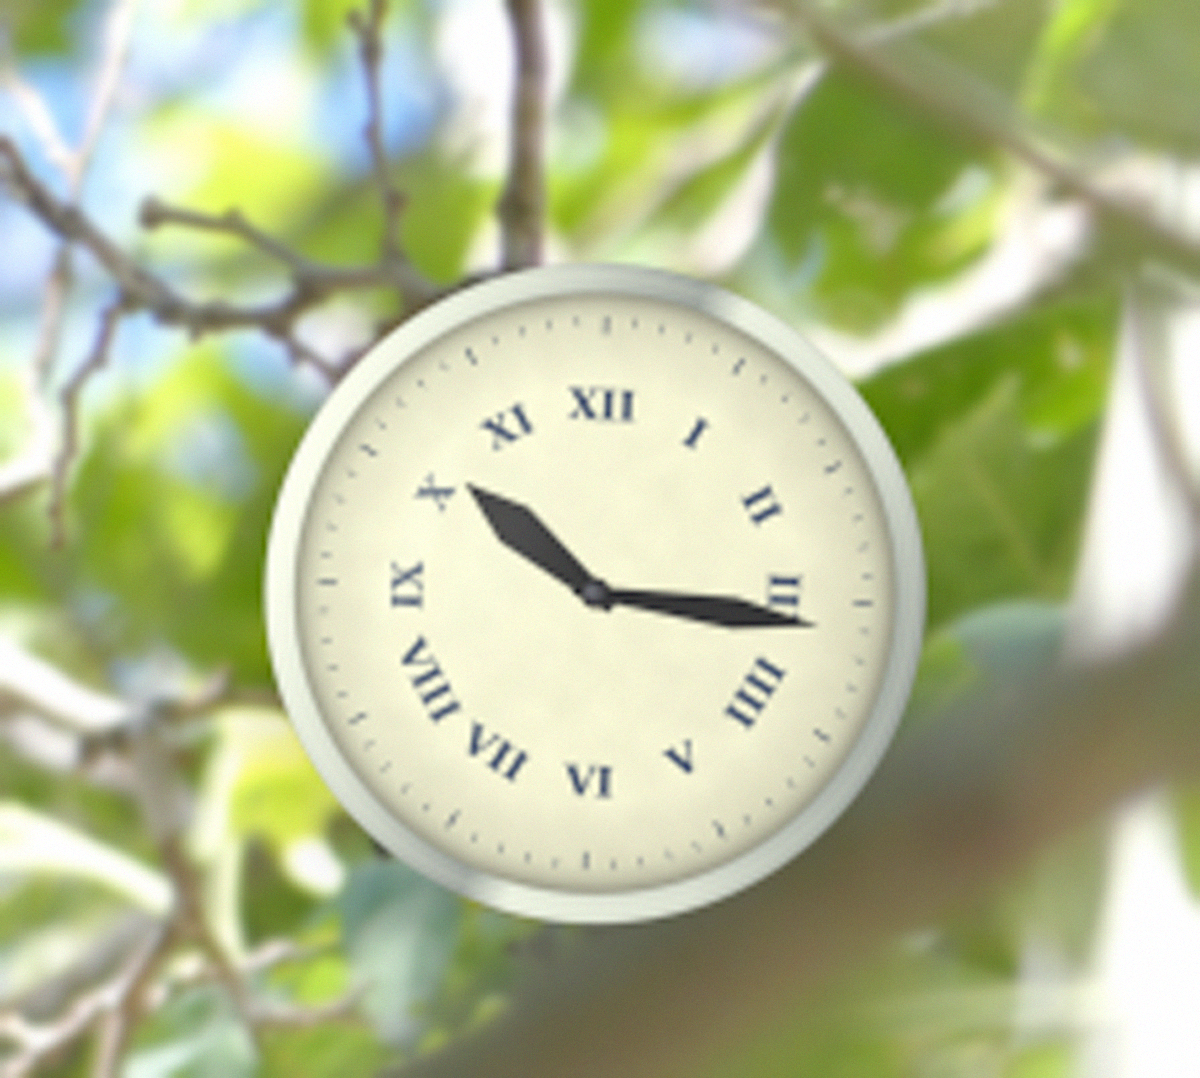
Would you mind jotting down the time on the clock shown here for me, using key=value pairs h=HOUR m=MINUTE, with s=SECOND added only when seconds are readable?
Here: h=10 m=16
